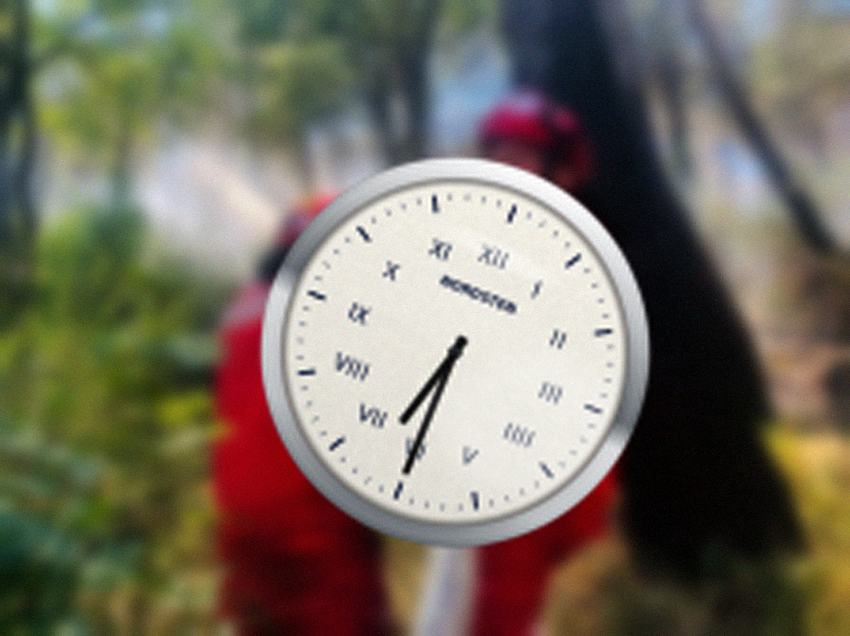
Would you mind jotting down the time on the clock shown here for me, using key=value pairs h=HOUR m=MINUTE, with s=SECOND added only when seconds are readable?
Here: h=6 m=30
